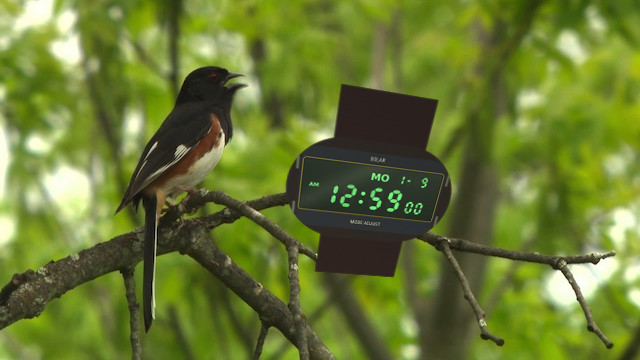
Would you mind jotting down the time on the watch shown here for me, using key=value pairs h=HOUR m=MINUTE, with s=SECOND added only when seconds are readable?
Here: h=12 m=59 s=0
